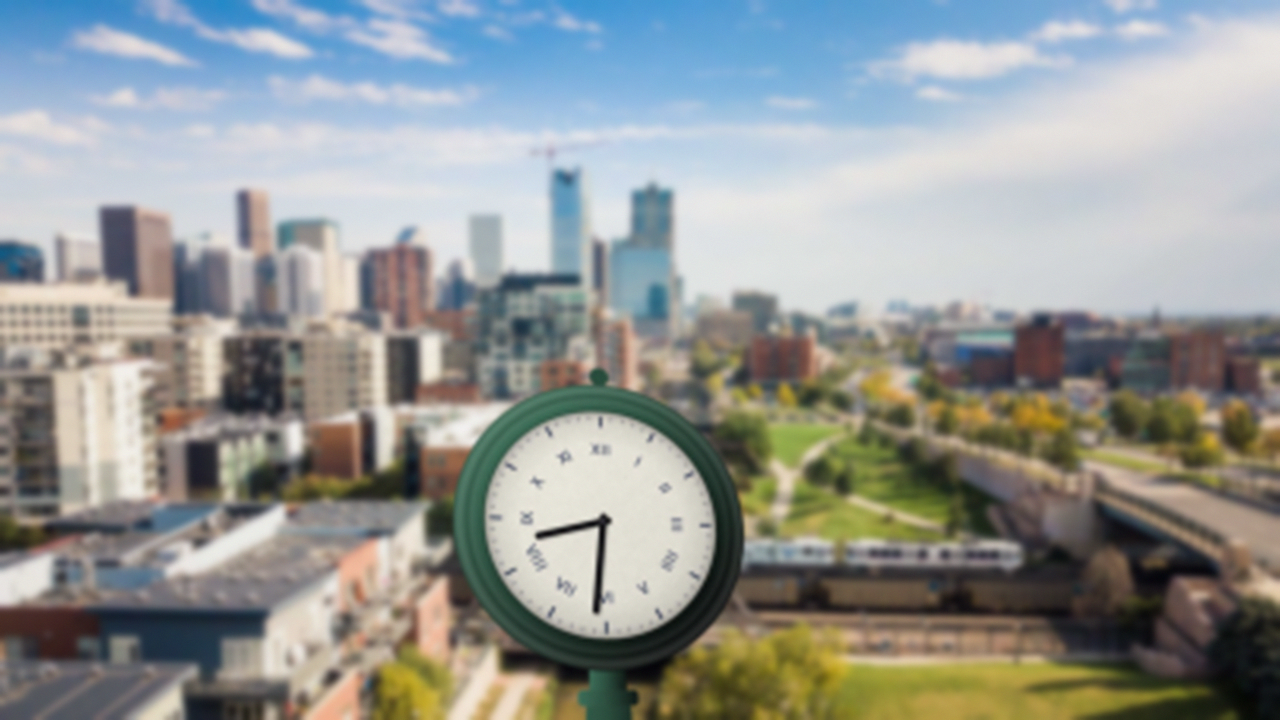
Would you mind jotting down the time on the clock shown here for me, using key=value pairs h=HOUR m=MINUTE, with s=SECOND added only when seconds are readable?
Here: h=8 m=31
